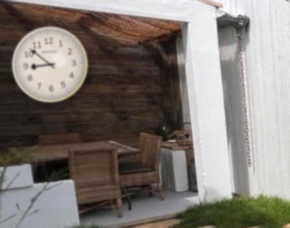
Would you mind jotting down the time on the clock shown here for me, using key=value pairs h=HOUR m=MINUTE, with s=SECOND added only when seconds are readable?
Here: h=8 m=52
